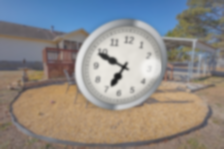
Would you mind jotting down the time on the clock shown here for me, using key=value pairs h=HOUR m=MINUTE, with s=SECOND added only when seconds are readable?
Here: h=6 m=49
